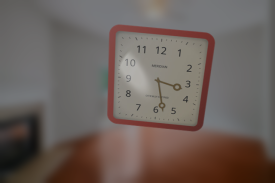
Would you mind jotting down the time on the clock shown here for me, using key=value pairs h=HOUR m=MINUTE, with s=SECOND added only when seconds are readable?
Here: h=3 m=28
